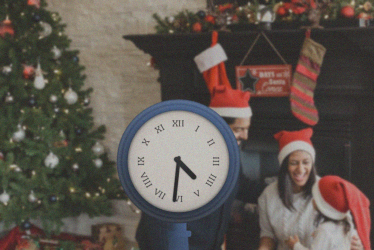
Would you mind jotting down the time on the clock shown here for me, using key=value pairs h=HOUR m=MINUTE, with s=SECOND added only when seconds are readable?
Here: h=4 m=31
